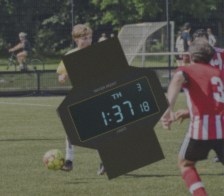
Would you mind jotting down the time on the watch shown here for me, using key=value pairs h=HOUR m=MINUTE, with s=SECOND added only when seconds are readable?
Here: h=1 m=37 s=18
